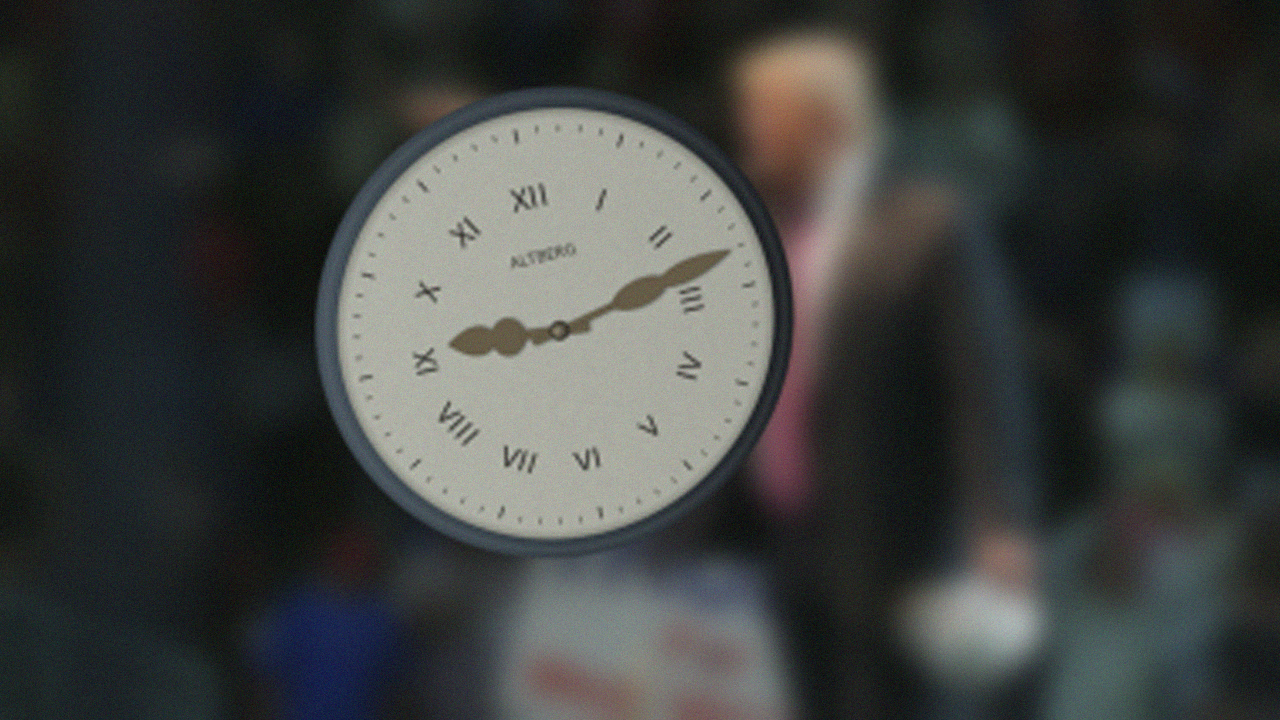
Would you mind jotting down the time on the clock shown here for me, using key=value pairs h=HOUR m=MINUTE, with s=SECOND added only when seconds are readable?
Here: h=9 m=13
